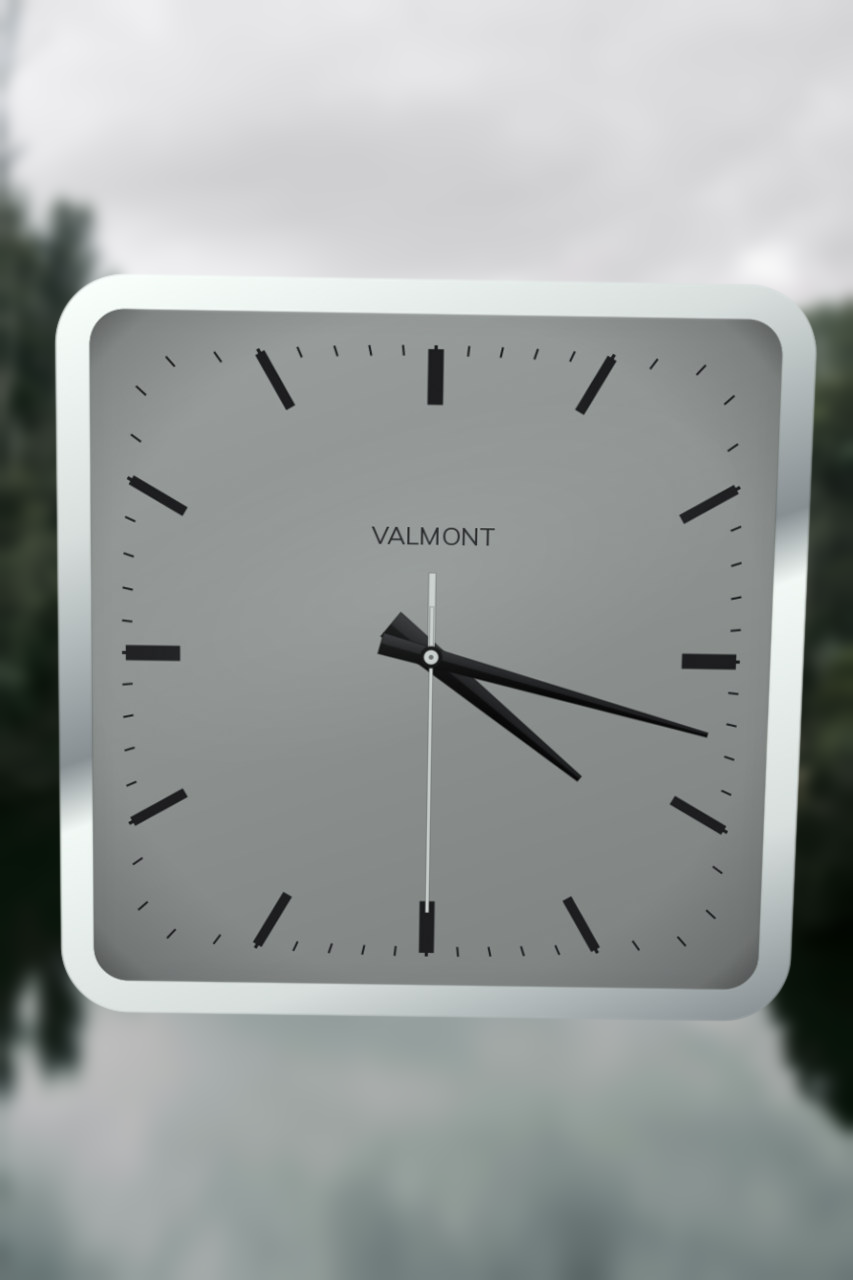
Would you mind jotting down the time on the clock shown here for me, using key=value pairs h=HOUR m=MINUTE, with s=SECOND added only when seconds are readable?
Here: h=4 m=17 s=30
